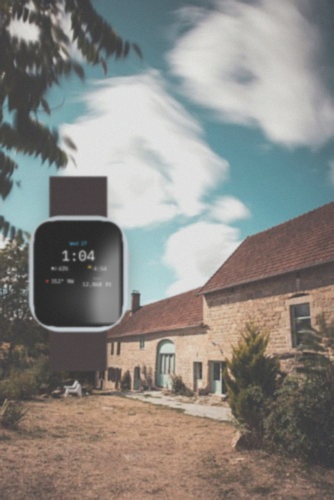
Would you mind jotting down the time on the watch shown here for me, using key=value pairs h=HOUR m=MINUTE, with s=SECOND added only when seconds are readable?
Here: h=1 m=4
